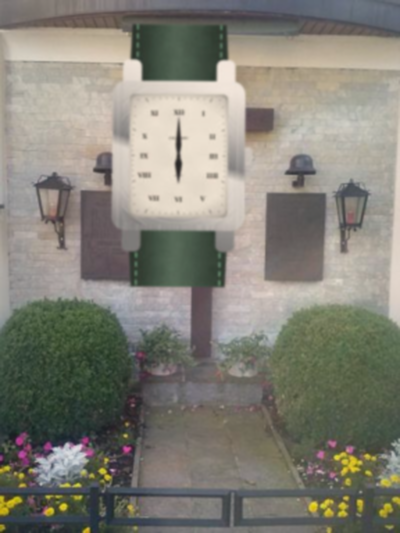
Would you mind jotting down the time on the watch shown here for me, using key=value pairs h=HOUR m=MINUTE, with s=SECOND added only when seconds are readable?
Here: h=6 m=0
